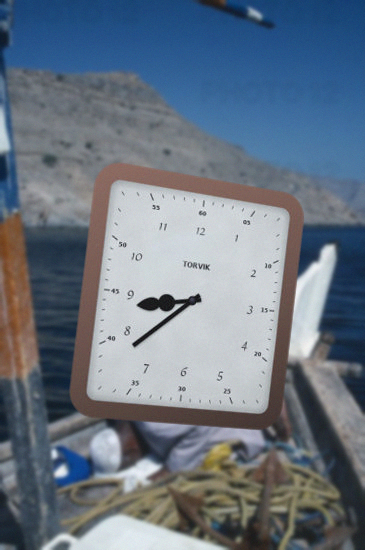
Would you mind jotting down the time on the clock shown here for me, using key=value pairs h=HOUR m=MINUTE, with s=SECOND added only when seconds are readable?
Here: h=8 m=38
